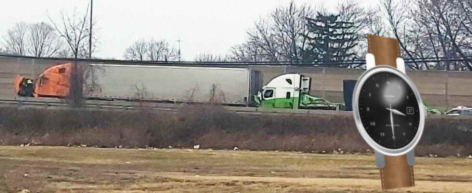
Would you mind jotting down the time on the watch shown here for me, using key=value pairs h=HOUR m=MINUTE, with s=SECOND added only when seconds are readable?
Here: h=3 m=30
